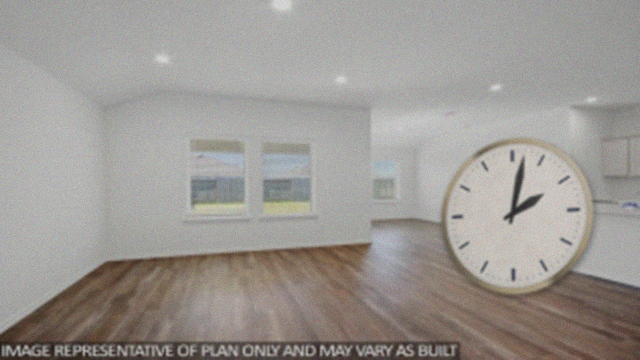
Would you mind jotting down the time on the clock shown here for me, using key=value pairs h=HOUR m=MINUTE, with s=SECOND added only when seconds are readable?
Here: h=2 m=2
